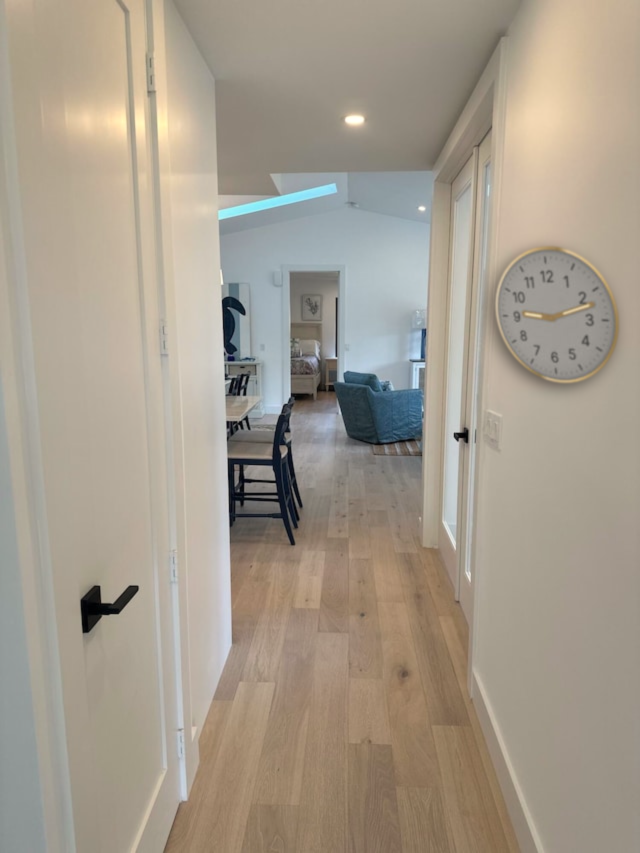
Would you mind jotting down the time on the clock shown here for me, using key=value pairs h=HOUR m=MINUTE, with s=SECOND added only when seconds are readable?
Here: h=9 m=12
